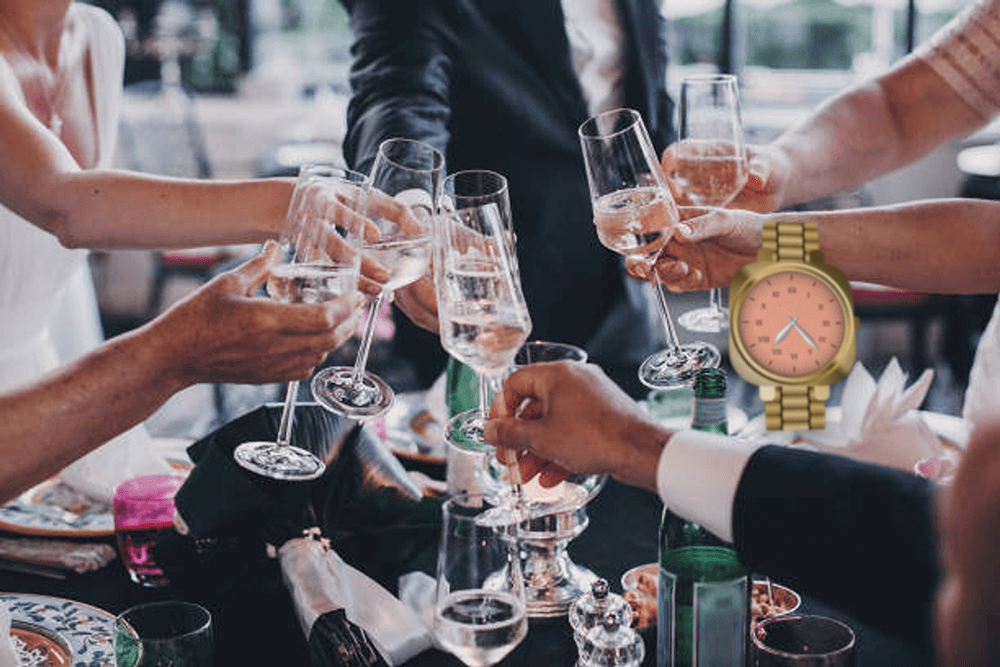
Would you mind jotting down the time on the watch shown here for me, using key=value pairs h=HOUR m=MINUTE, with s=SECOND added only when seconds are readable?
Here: h=7 m=23
